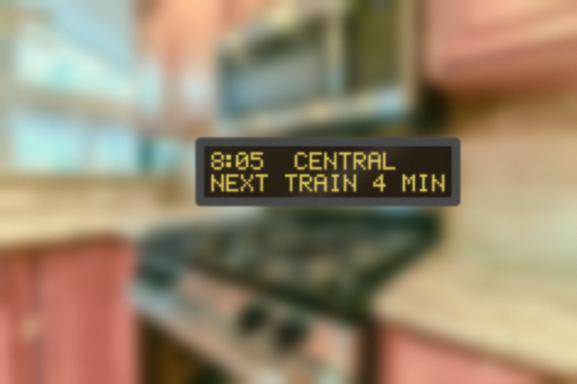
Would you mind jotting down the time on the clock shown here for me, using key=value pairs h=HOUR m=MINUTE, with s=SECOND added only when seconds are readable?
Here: h=8 m=5
